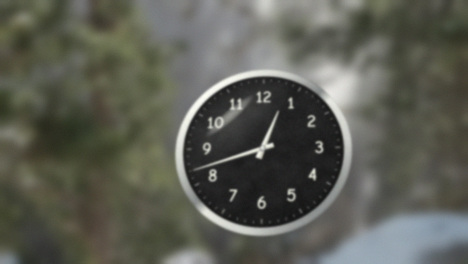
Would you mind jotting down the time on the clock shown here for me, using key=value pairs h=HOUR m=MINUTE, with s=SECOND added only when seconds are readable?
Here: h=12 m=42
